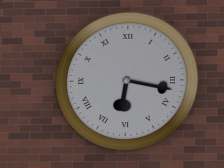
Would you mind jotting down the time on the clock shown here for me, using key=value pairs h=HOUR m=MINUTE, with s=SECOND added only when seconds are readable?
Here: h=6 m=17
